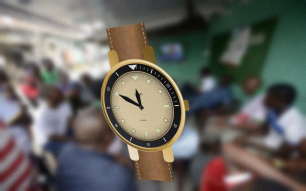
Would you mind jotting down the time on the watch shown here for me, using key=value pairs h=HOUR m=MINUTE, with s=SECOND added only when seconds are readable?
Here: h=11 m=50
